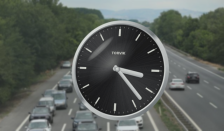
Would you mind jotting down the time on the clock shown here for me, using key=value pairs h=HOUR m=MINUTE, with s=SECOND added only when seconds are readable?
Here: h=3 m=23
